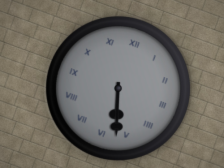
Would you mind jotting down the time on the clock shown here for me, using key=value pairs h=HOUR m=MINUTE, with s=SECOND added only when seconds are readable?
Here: h=5 m=27
